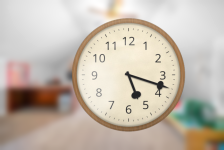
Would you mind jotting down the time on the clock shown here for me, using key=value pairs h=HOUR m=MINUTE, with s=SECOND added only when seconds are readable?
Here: h=5 m=18
